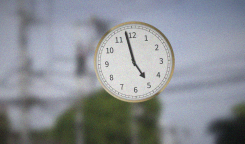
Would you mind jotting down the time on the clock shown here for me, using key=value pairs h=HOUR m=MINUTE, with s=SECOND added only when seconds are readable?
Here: h=4 m=58
